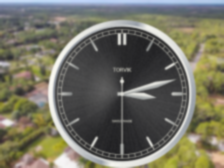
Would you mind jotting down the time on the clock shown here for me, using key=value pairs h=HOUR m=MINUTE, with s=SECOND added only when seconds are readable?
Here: h=3 m=12 s=30
